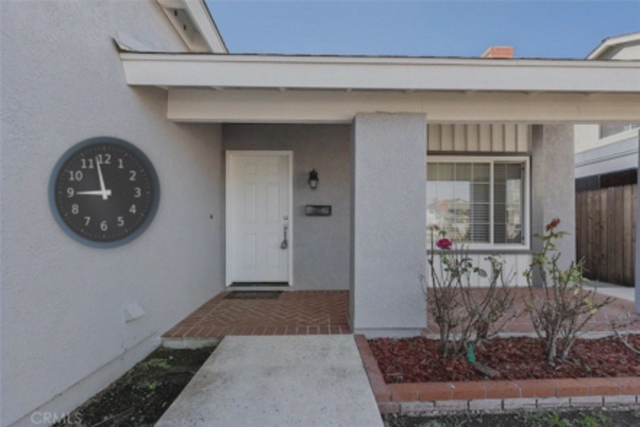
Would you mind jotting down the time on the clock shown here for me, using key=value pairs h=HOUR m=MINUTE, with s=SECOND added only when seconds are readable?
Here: h=8 m=58
